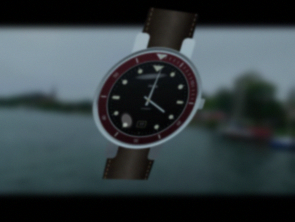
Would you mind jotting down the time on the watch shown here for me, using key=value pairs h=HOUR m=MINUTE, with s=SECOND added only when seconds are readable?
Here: h=4 m=1
